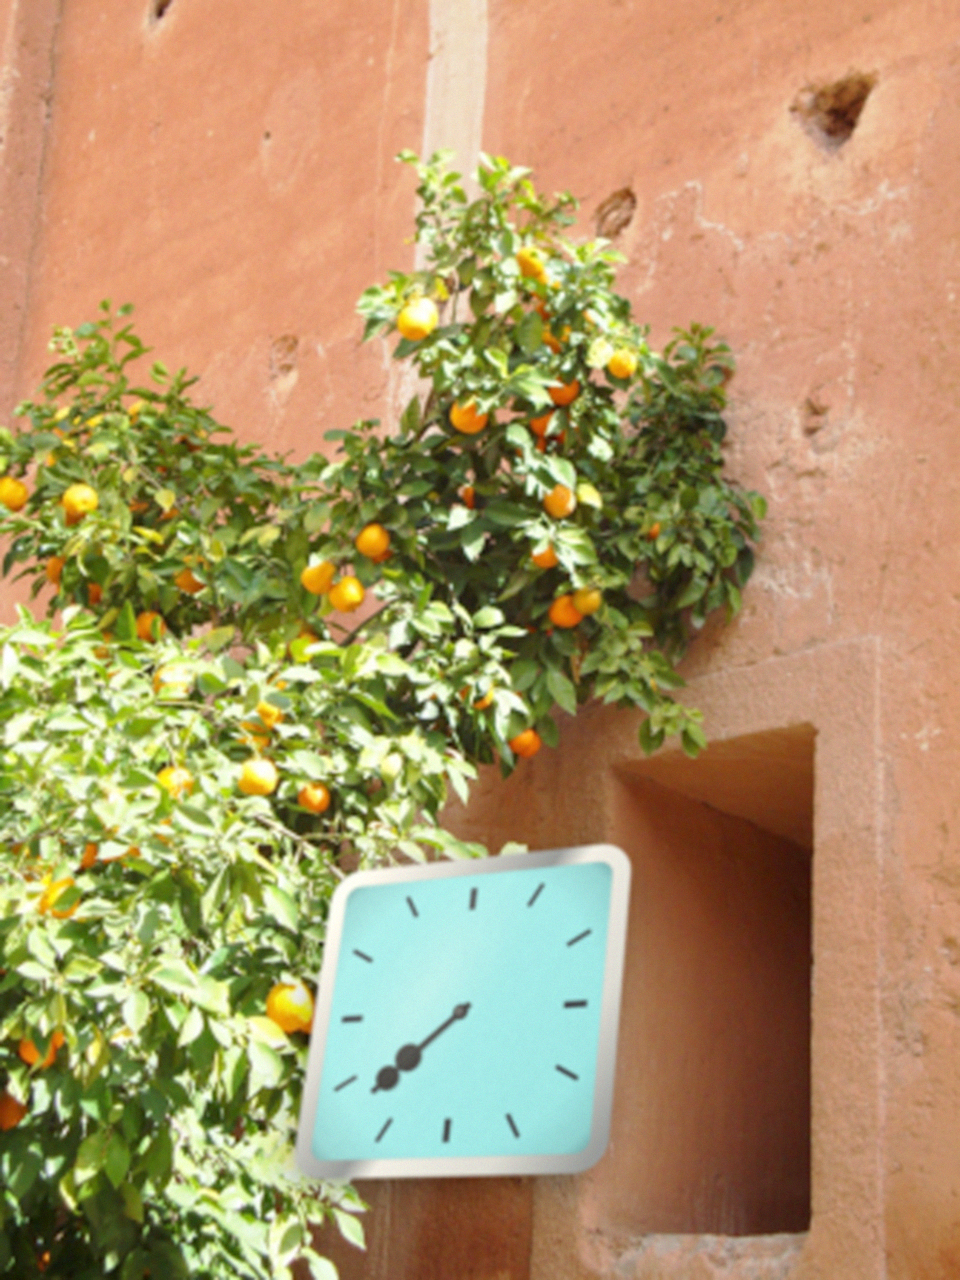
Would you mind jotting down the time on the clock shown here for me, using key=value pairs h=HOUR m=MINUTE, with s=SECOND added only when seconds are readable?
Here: h=7 m=38
